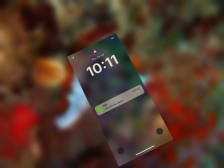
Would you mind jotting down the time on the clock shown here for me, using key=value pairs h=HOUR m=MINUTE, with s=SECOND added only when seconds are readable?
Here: h=10 m=11
